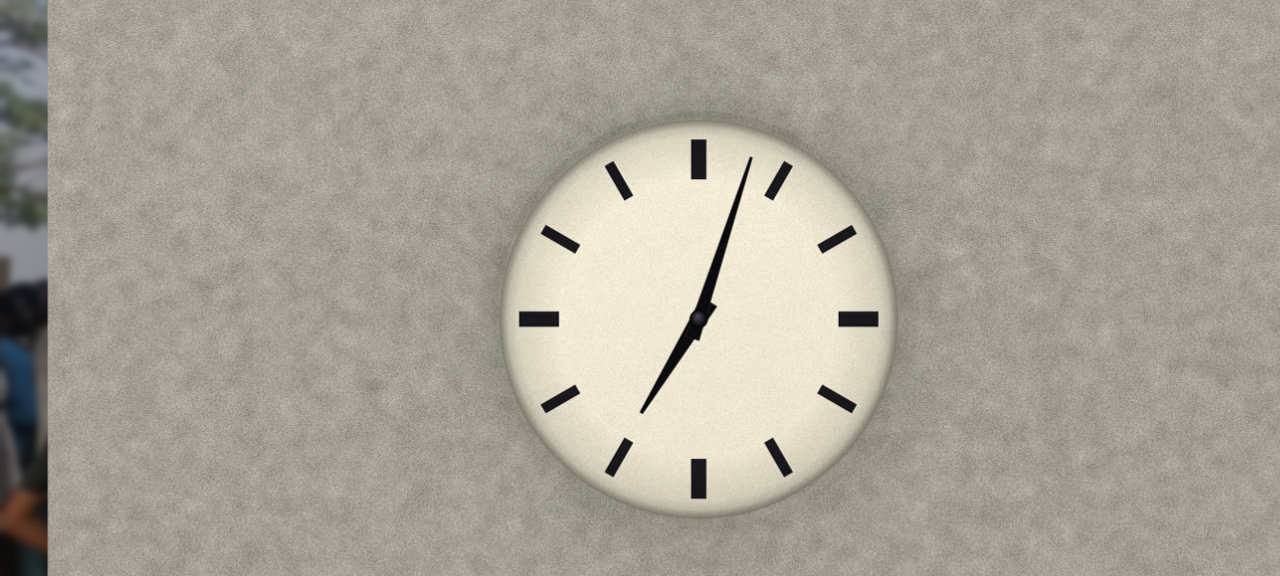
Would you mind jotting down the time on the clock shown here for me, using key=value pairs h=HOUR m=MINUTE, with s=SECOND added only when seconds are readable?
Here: h=7 m=3
